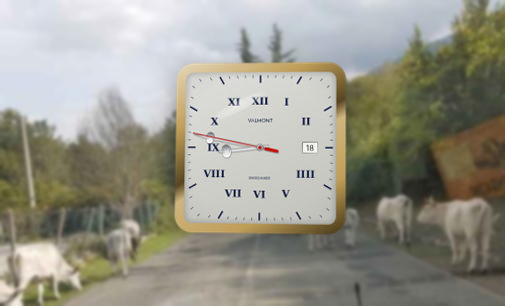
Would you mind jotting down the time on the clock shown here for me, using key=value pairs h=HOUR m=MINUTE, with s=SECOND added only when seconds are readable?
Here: h=8 m=46 s=47
